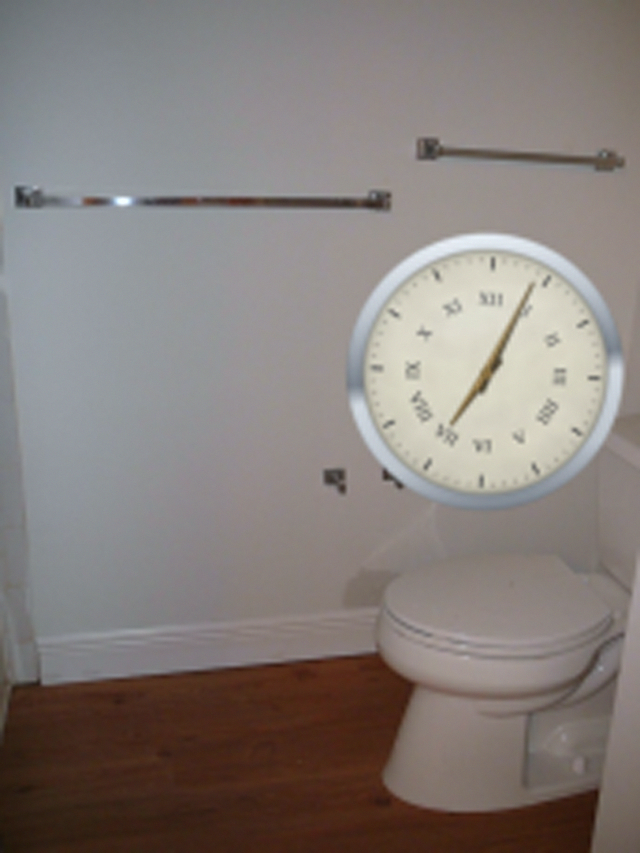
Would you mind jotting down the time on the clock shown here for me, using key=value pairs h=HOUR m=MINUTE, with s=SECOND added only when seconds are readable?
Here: h=7 m=4
